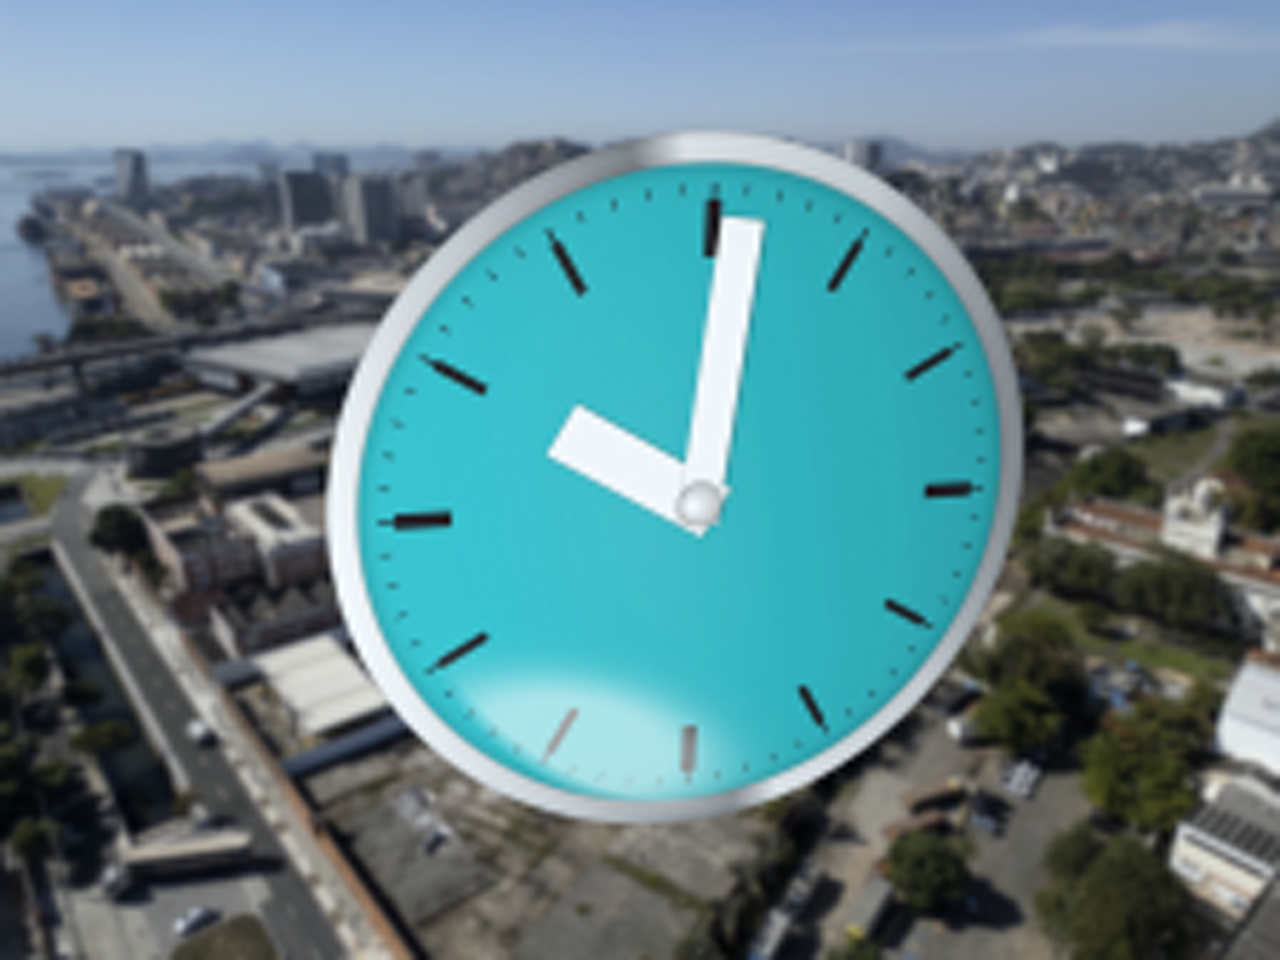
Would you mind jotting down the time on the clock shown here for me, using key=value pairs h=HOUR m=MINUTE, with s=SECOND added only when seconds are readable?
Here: h=10 m=1
